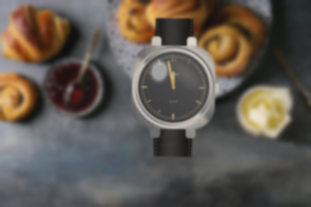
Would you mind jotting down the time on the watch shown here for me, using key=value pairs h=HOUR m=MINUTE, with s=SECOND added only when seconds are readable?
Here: h=11 m=58
